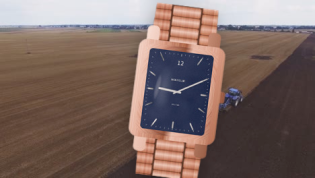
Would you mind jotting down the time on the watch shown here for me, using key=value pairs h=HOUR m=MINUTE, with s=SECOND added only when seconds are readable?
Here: h=9 m=10
